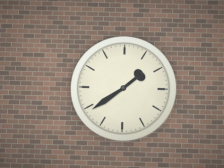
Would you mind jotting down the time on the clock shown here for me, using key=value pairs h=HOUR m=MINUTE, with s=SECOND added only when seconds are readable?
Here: h=1 m=39
